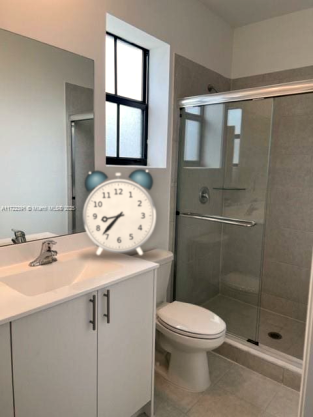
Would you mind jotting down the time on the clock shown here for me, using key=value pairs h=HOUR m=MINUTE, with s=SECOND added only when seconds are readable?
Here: h=8 m=37
